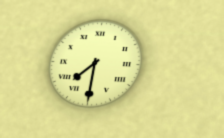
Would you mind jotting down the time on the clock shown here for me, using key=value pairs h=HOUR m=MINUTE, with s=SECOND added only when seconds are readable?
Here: h=7 m=30
